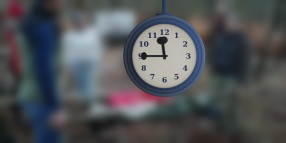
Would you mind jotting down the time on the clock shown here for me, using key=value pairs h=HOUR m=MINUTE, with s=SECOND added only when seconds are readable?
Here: h=11 m=45
